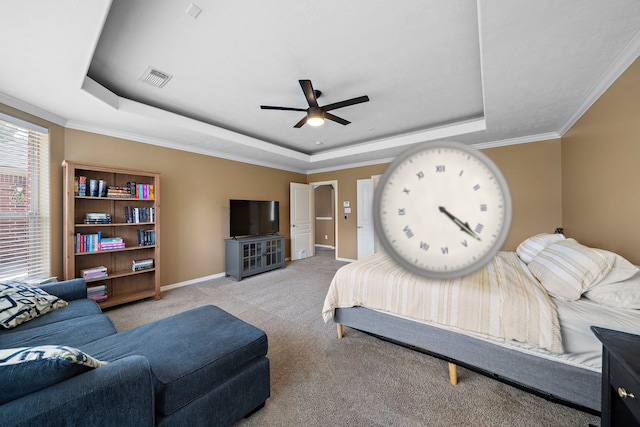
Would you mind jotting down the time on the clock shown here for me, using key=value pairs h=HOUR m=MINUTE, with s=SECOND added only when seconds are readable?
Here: h=4 m=22
